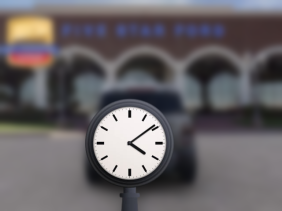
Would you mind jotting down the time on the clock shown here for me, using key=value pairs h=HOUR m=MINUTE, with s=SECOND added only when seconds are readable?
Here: h=4 m=9
